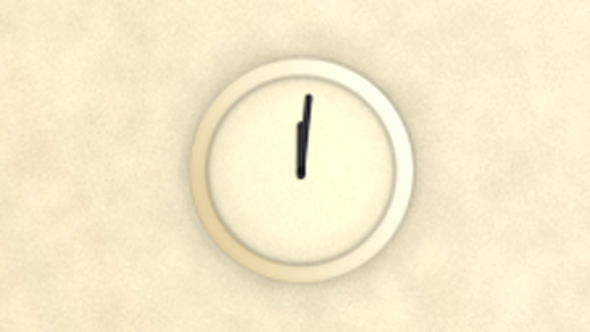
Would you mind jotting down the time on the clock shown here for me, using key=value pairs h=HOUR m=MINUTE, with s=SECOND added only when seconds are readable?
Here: h=12 m=1
